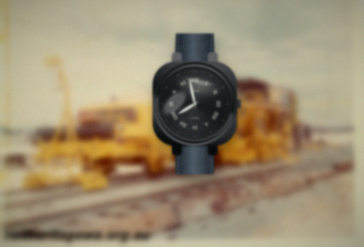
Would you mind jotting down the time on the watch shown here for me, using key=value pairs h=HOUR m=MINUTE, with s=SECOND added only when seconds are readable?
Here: h=7 m=58
